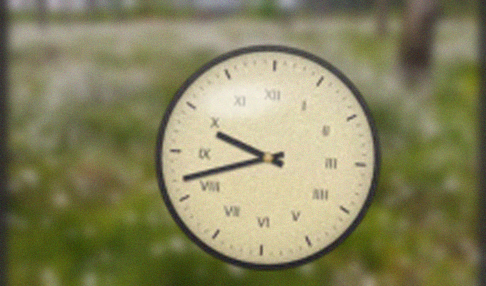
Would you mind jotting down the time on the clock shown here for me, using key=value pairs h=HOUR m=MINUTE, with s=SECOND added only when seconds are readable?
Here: h=9 m=42
